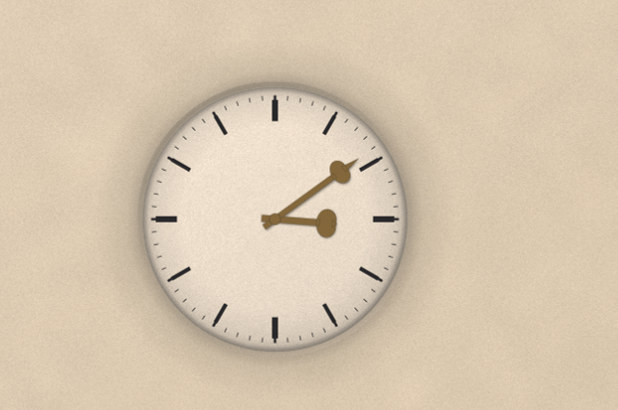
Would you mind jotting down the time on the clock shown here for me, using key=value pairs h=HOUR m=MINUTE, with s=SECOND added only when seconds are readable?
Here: h=3 m=9
